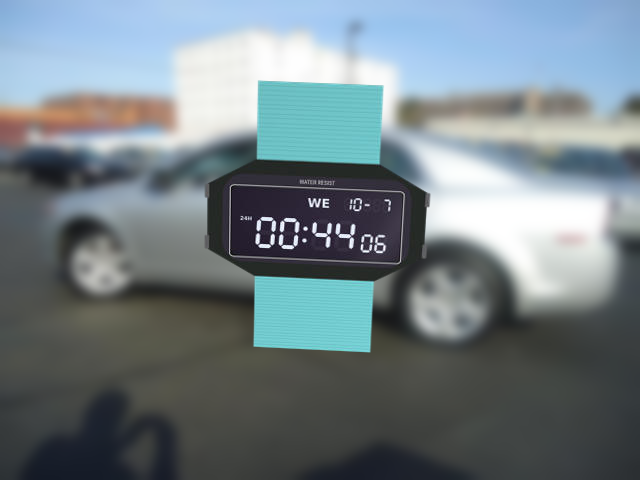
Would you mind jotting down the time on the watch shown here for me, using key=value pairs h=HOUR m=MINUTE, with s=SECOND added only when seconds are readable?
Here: h=0 m=44 s=6
